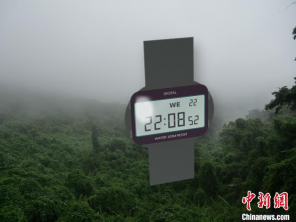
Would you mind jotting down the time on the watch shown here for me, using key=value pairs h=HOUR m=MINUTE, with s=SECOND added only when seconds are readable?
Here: h=22 m=8 s=52
